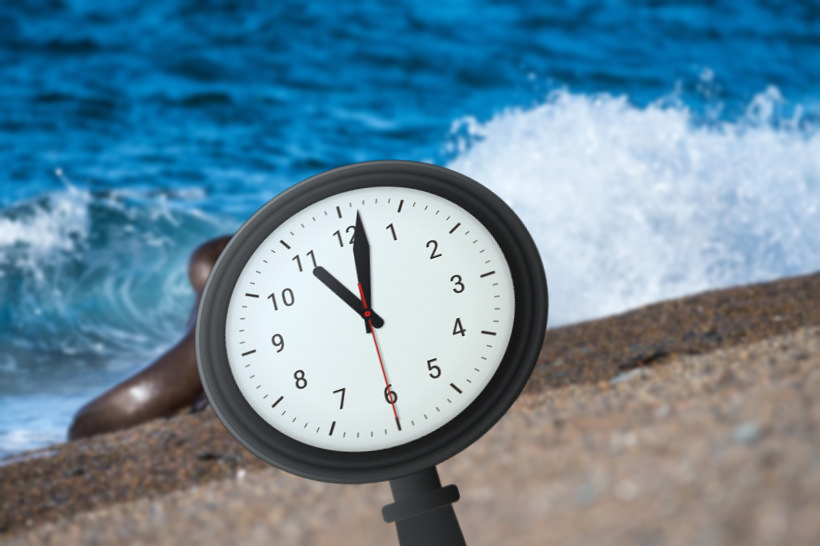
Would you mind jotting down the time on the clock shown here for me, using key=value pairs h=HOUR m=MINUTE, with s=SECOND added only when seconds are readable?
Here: h=11 m=1 s=30
